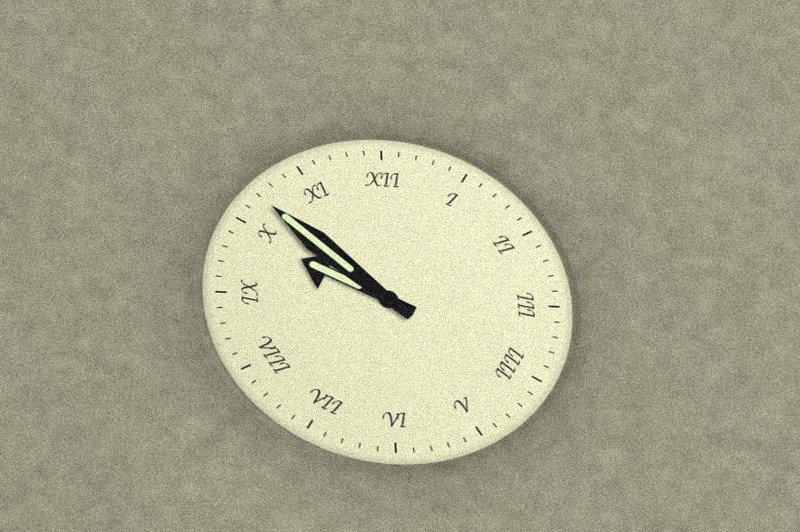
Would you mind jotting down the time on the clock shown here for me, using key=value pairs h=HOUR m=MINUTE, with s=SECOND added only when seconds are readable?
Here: h=9 m=52
